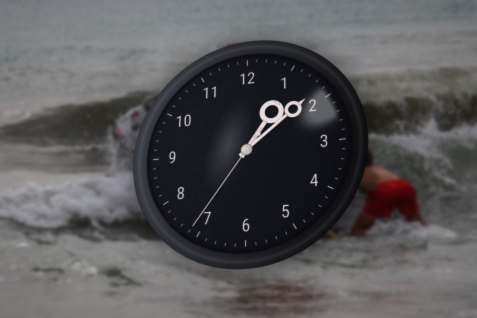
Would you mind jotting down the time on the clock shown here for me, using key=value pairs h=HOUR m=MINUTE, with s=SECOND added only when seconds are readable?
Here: h=1 m=8 s=36
